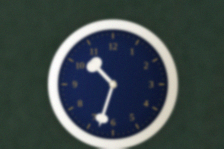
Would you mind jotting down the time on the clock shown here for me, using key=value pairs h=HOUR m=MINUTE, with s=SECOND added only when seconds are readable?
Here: h=10 m=33
